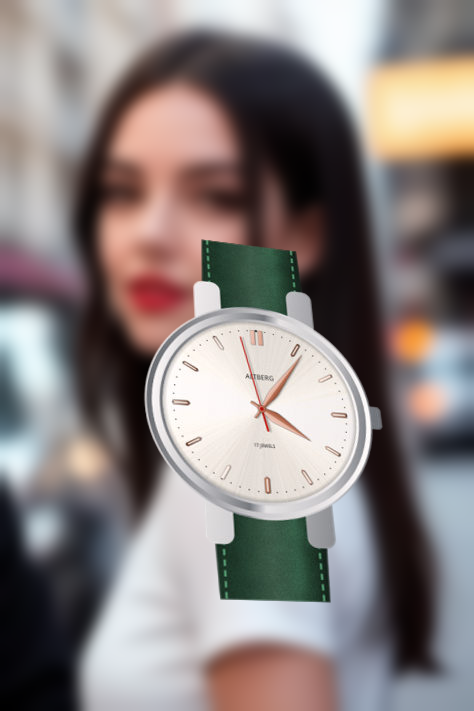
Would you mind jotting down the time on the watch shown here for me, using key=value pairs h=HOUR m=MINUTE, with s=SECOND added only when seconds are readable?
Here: h=4 m=5 s=58
